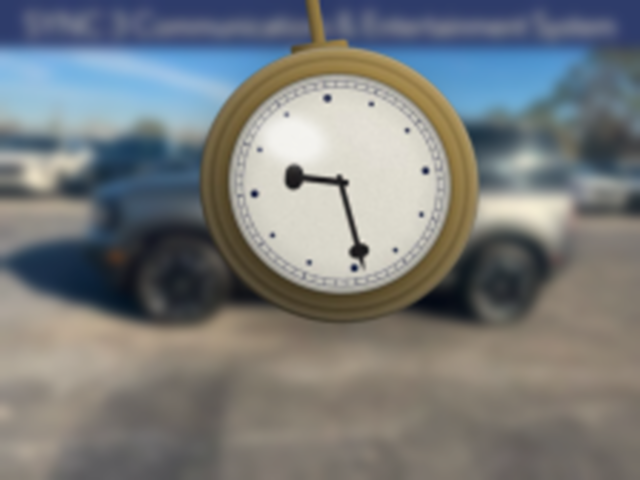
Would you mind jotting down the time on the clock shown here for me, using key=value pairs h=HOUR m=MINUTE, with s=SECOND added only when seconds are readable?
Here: h=9 m=29
